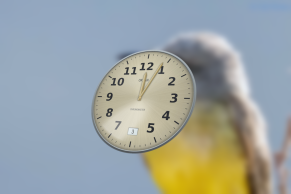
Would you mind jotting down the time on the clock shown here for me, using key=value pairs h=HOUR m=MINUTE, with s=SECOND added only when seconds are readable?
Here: h=12 m=4
